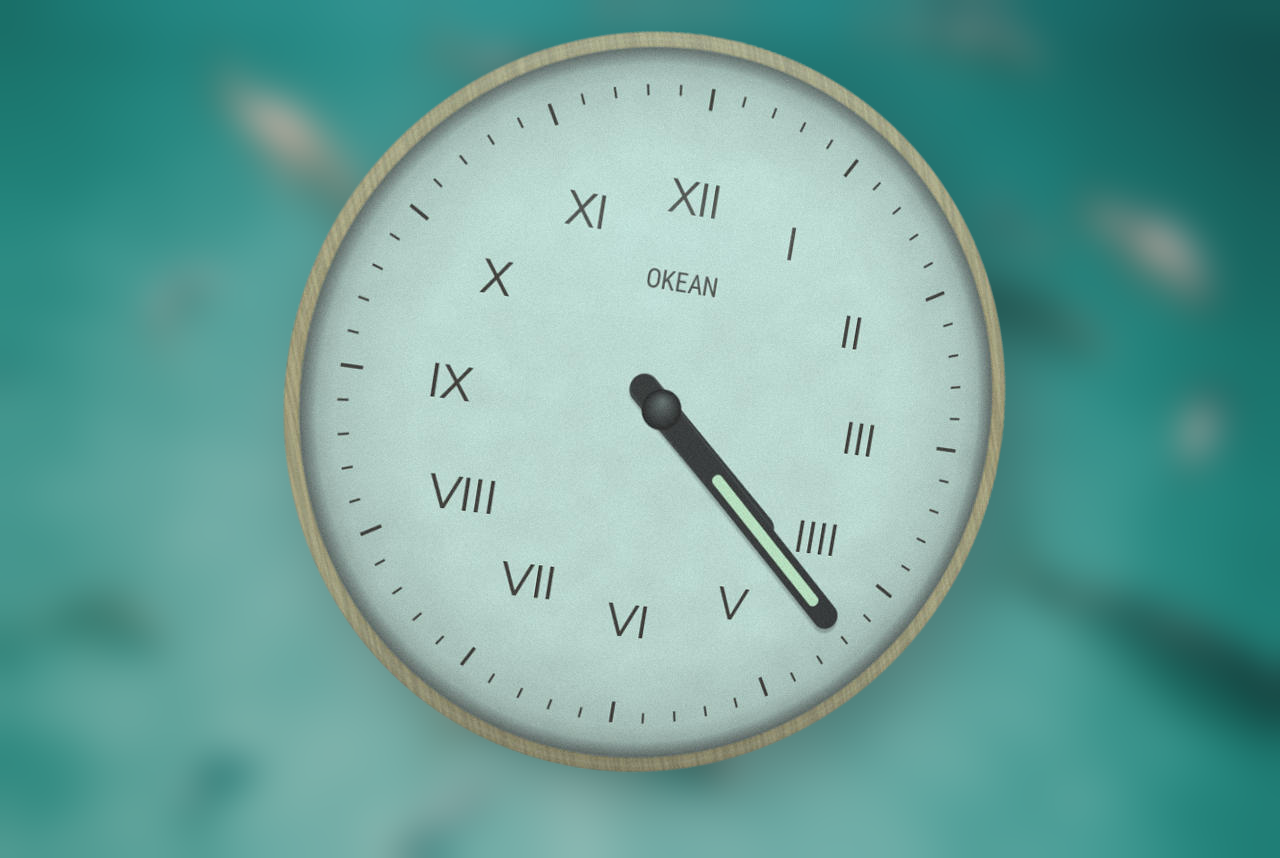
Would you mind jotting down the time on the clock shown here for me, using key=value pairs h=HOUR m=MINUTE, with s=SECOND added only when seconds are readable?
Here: h=4 m=22
